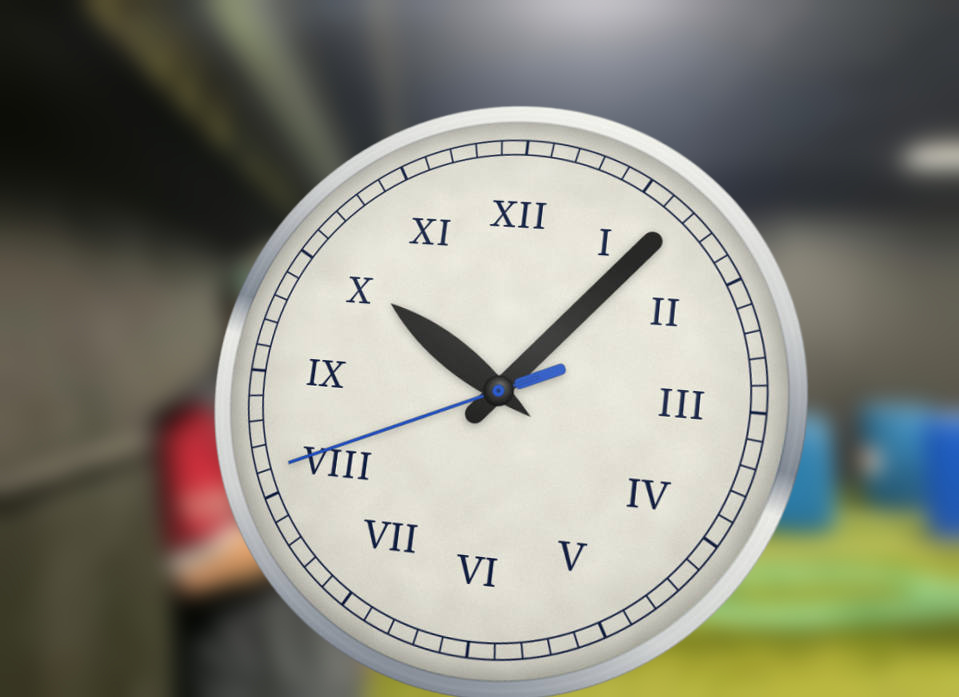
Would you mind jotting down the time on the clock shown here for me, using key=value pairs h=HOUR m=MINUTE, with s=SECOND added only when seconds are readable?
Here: h=10 m=6 s=41
